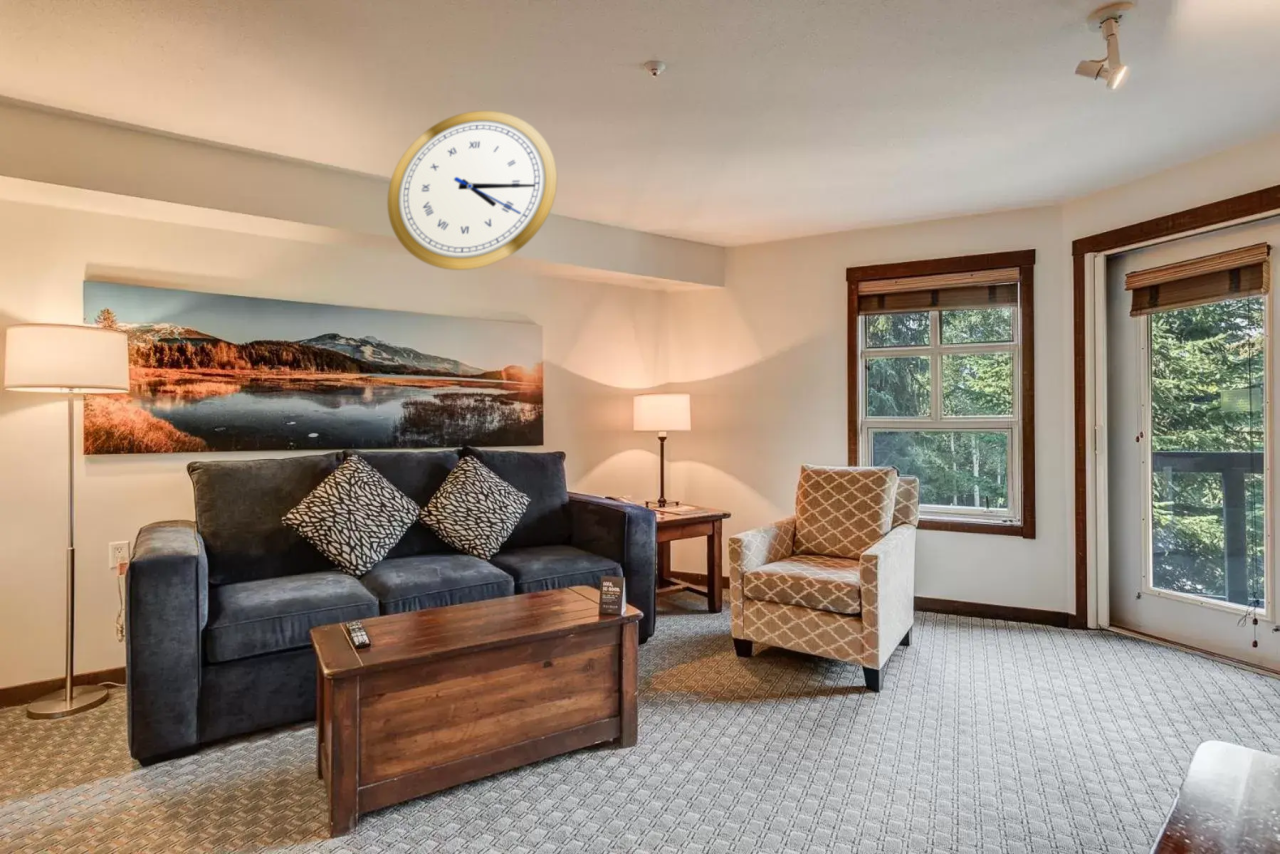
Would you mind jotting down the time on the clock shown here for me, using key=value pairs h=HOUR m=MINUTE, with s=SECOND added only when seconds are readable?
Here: h=4 m=15 s=20
